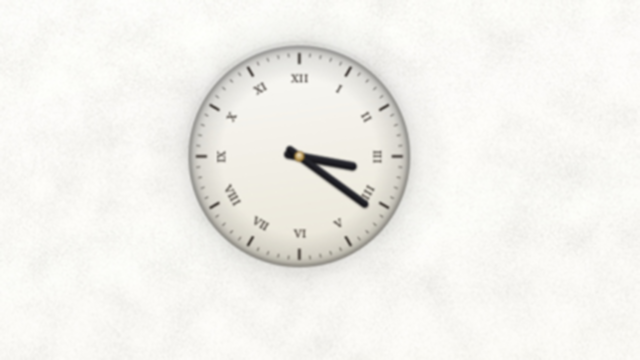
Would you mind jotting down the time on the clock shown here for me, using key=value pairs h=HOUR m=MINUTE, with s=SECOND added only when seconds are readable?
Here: h=3 m=21
